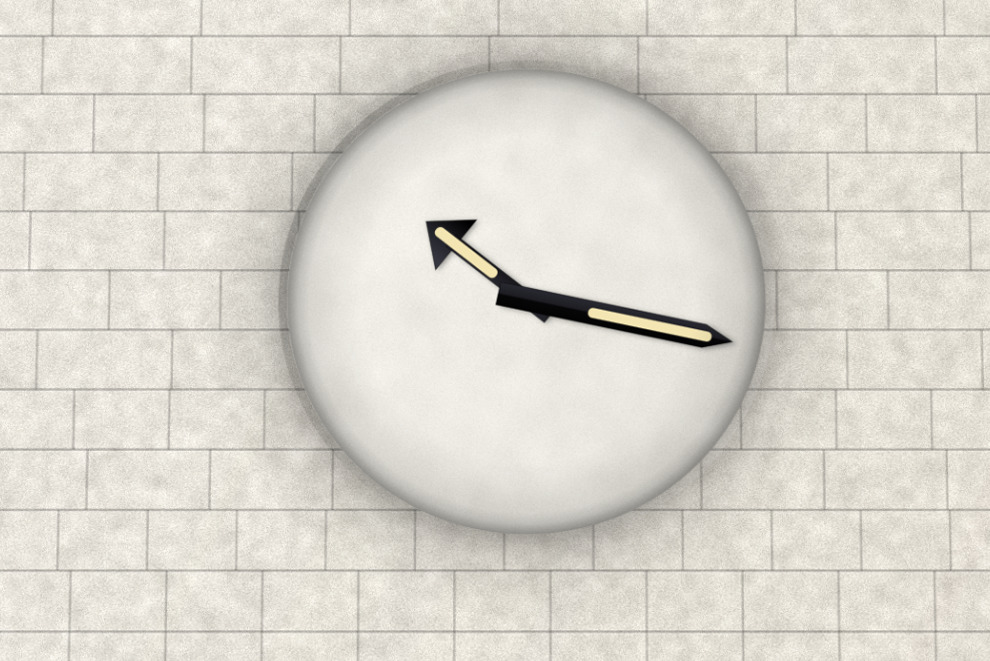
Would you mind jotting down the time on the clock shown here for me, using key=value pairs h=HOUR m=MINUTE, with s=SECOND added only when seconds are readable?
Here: h=10 m=17
